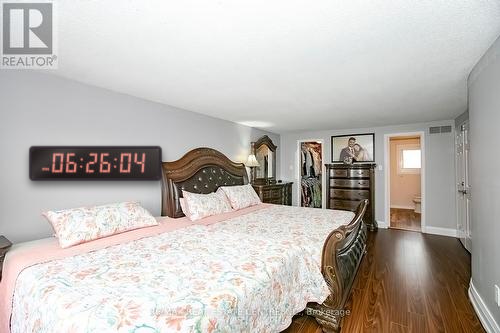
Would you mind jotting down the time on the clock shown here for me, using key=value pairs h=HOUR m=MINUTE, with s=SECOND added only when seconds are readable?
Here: h=6 m=26 s=4
